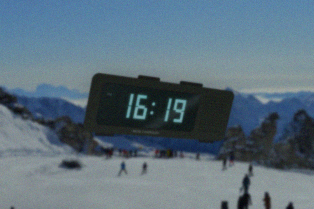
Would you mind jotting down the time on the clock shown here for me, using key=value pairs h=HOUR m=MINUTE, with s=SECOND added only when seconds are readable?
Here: h=16 m=19
